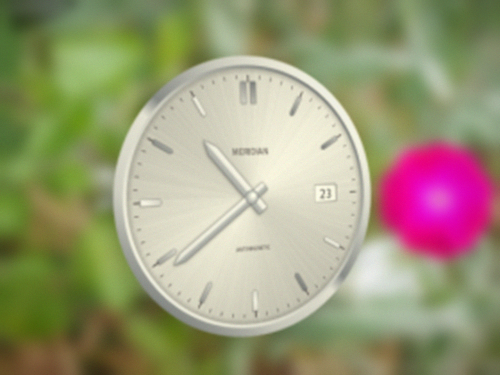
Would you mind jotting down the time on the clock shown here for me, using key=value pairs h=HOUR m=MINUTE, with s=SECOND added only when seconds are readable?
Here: h=10 m=39
